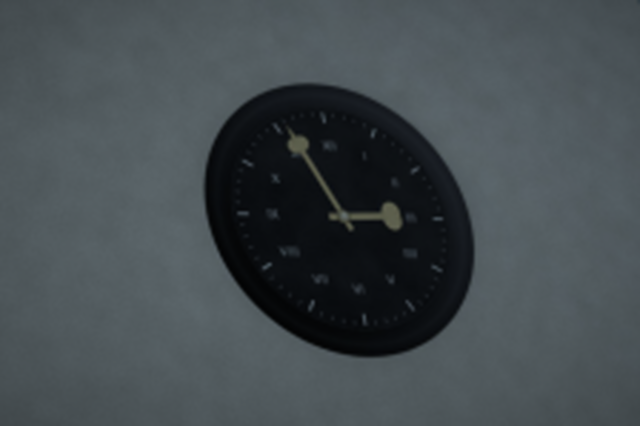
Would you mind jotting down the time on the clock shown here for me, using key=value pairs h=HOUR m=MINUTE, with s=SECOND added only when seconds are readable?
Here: h=2 m=56
